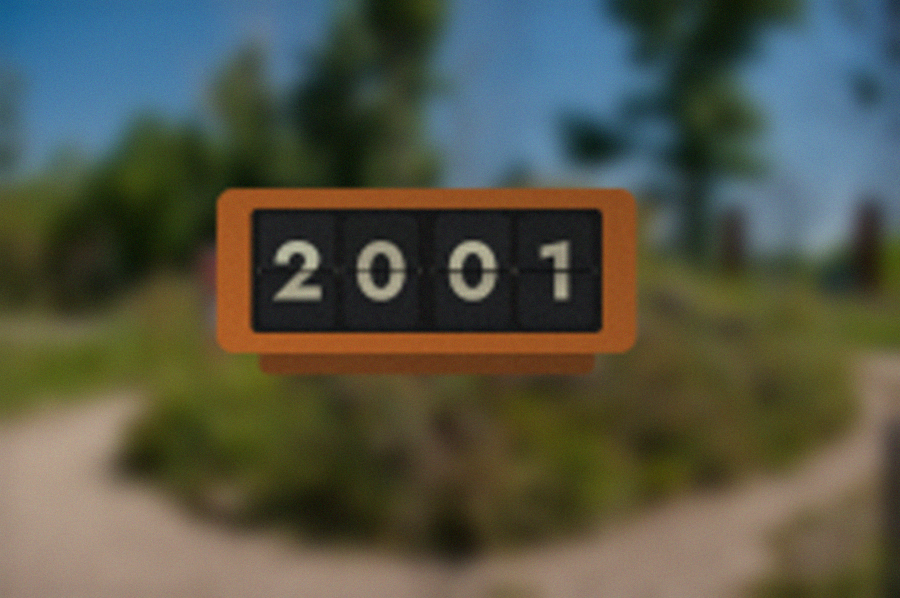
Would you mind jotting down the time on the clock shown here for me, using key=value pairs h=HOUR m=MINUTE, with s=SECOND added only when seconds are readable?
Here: h=20 m=1
